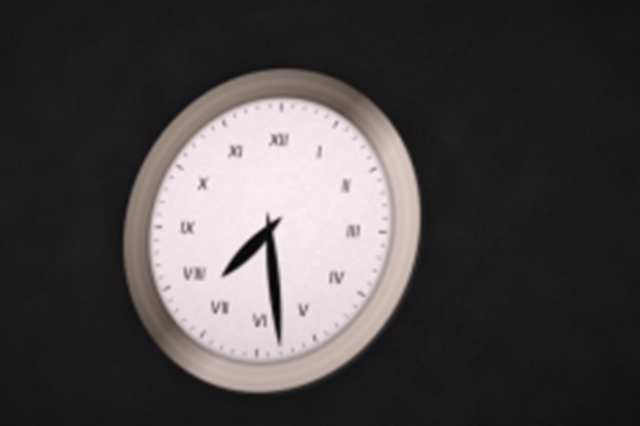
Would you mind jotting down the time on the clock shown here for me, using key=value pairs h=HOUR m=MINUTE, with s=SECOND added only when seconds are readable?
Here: h=7 m=28
